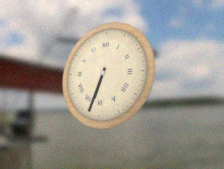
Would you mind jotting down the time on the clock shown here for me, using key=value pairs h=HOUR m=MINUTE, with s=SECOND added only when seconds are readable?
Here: h=6 m=33
